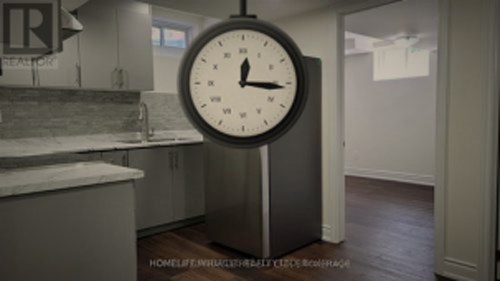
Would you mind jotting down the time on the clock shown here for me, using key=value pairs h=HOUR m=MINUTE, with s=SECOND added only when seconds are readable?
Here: h=12 m=16
